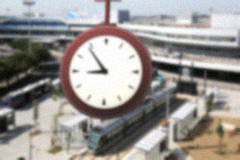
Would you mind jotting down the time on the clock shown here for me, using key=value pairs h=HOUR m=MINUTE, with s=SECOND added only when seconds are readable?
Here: h=8 m=54
